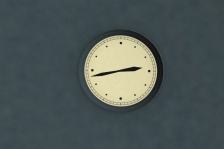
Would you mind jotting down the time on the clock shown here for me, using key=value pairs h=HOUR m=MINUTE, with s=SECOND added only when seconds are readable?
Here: h=2 m=43
